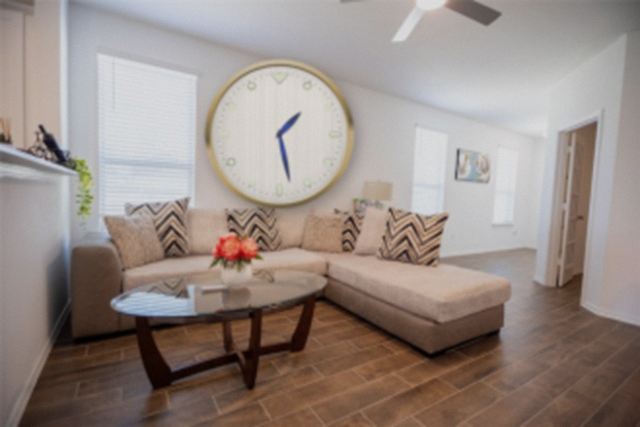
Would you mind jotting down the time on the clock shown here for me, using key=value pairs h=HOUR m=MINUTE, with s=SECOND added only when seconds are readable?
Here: h=1 m=28
